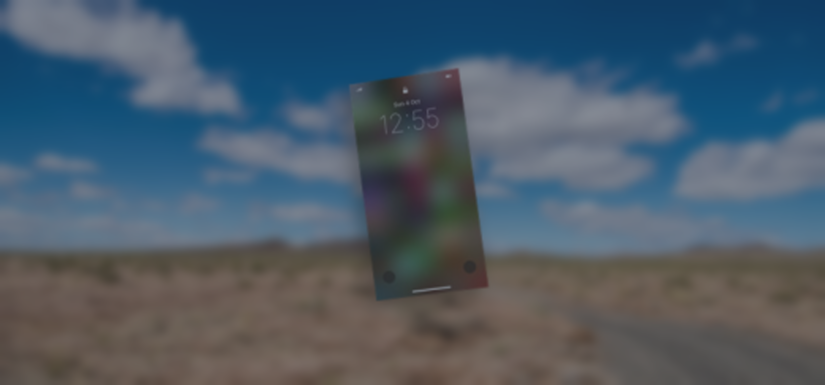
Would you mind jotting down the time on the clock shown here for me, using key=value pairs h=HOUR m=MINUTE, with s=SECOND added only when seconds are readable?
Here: h=12 m=55
